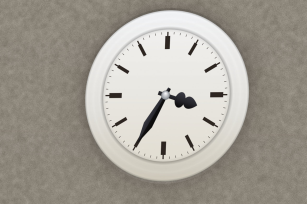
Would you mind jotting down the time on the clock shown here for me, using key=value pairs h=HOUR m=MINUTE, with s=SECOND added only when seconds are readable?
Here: h=3 m=35
